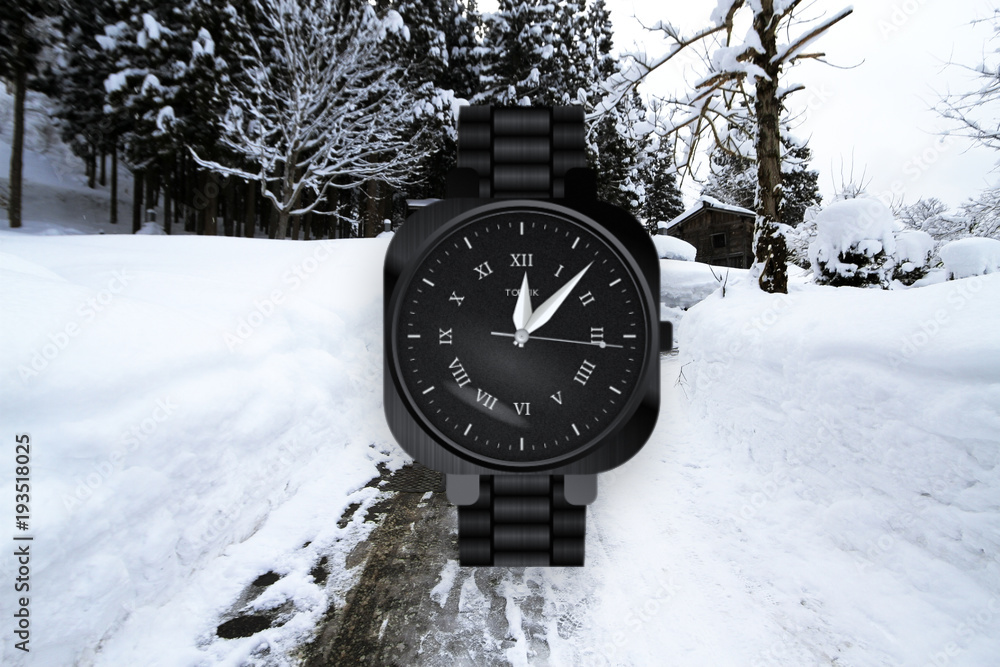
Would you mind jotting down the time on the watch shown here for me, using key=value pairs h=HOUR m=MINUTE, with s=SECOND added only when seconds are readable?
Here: h=12 m=7 s=16
